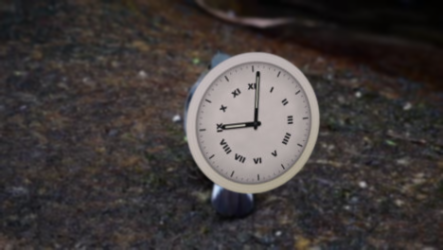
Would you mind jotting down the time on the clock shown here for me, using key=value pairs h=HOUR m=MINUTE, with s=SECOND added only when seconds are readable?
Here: h=9 m=1
